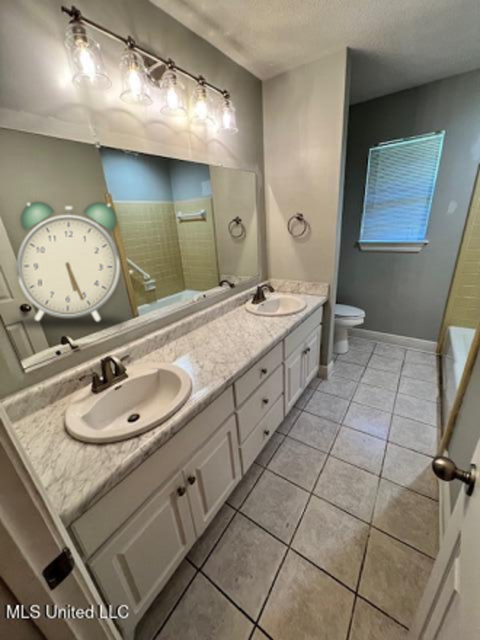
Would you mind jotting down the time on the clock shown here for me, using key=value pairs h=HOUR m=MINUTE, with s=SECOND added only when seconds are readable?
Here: h=5 m=26
